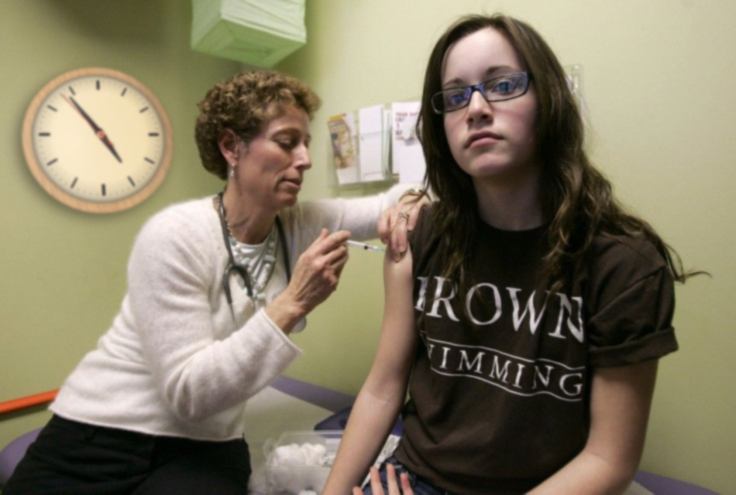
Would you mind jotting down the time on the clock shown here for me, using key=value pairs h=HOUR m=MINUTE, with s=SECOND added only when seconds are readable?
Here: h=4 m=53 s=53
